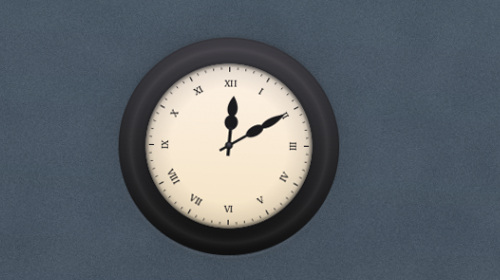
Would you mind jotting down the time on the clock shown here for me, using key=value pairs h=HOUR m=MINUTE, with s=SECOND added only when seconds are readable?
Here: h=12 m=10
